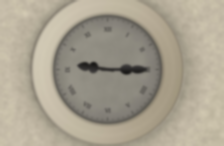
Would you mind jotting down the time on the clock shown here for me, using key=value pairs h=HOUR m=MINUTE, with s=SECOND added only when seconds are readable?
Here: h=9 m=15
